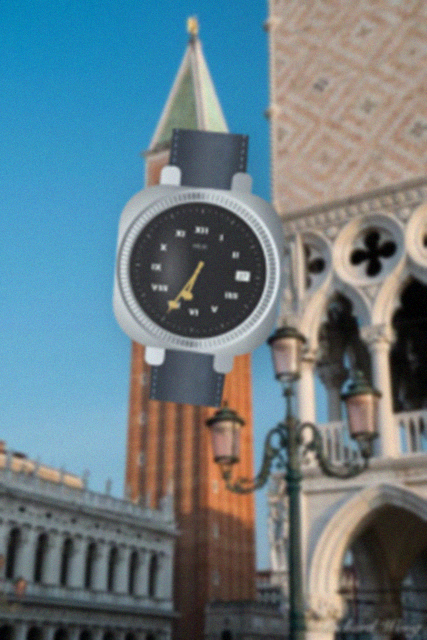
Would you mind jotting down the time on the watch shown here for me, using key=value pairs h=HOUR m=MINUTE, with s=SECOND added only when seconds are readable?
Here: h=6 m=35
